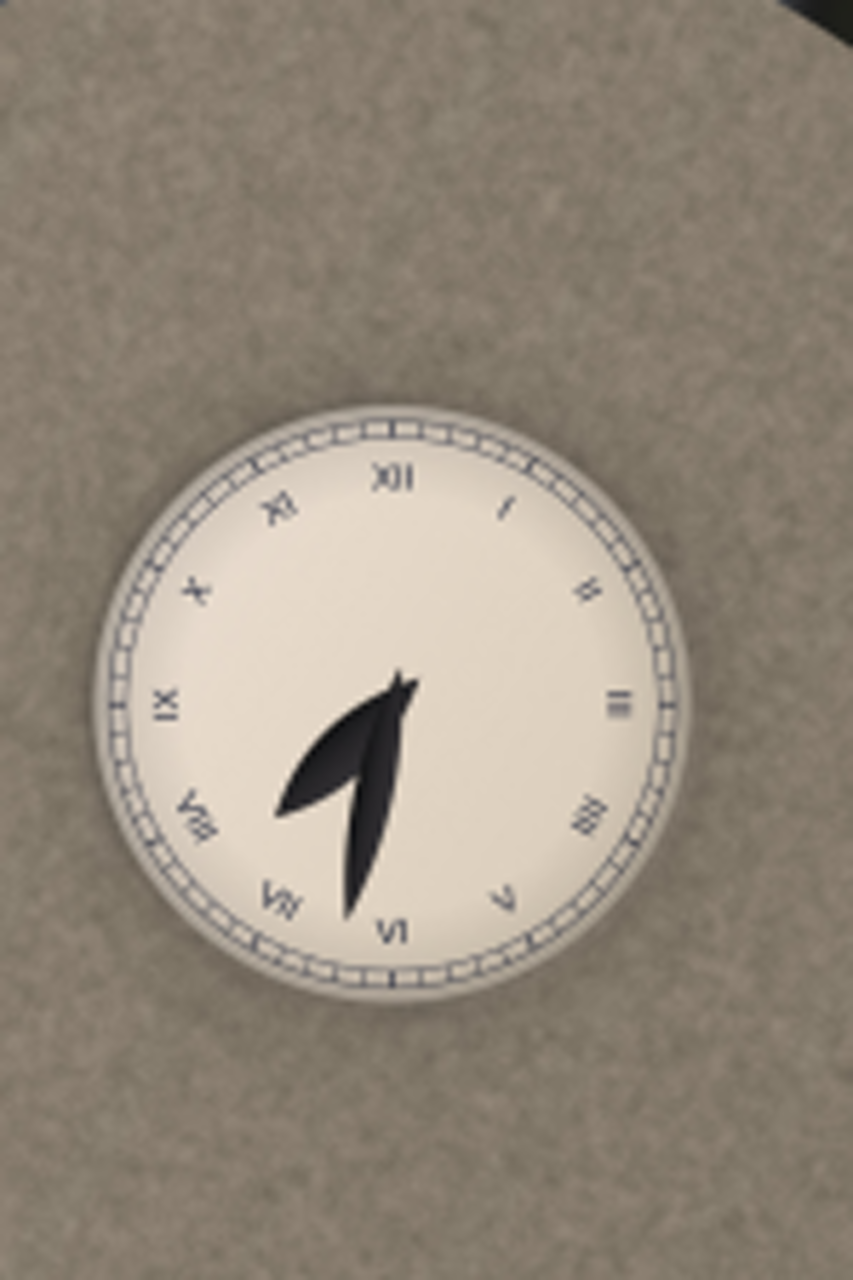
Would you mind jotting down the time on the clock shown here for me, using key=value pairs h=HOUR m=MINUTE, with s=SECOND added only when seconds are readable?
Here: h=7 m=32
